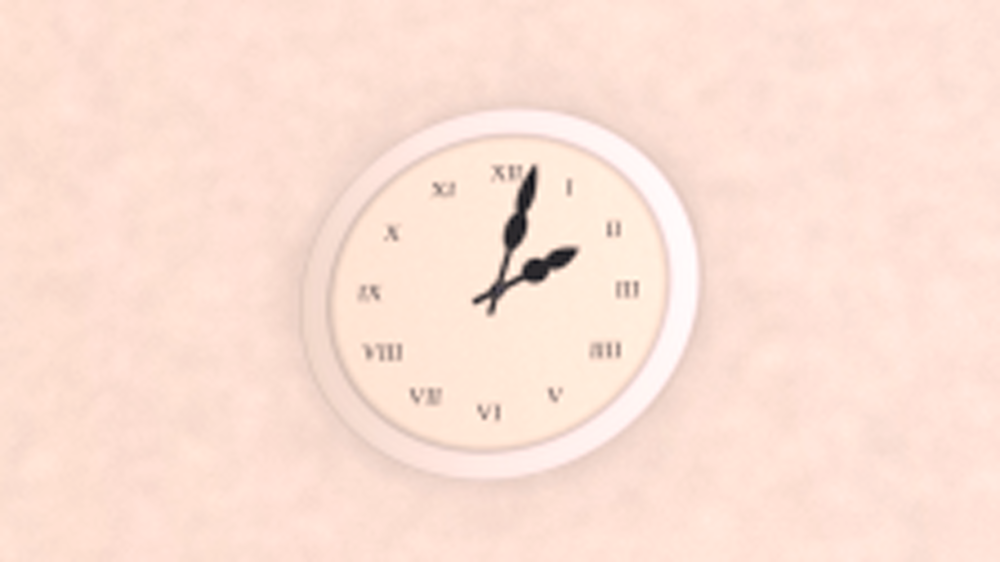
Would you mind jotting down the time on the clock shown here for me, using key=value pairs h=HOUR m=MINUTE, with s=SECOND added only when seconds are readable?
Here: h=2 m=2
